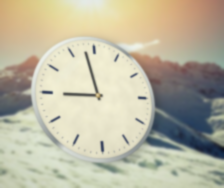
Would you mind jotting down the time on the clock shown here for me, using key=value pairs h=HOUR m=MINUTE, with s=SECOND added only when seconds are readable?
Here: h=8 m=58
